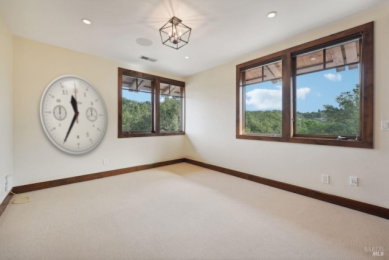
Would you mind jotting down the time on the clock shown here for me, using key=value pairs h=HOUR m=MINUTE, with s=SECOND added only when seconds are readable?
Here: h=11 m=35
